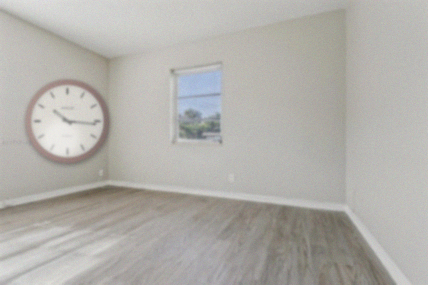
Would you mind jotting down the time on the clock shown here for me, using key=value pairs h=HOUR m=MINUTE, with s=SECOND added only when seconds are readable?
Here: h=10 m=16
